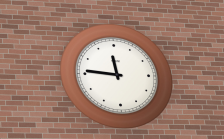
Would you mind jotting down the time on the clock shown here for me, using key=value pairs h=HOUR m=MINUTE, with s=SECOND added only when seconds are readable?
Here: h=11 m=46
